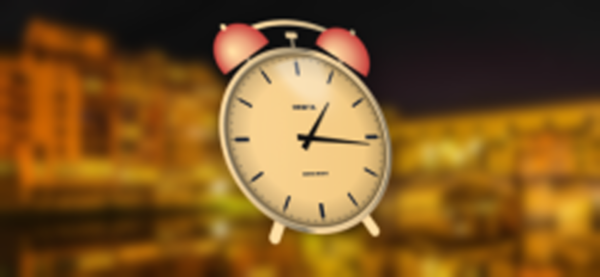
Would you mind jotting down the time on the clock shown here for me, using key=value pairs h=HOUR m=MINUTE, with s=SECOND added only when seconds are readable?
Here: h=1 m=16
